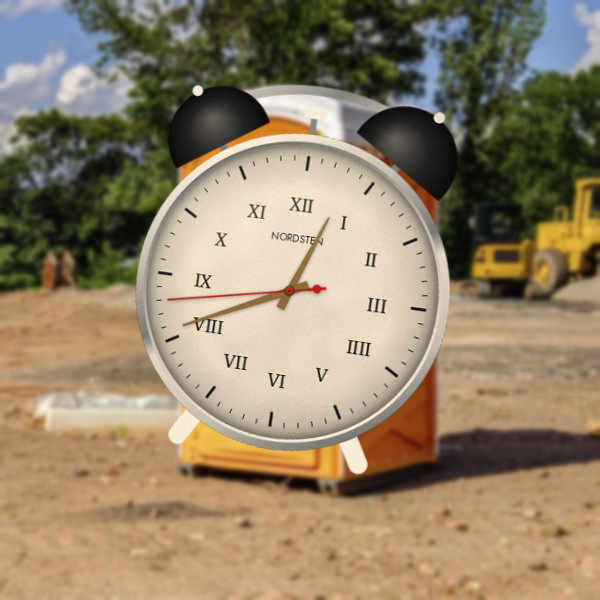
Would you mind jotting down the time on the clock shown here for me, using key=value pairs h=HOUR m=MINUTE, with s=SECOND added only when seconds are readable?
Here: h=12 m=40 s=43
